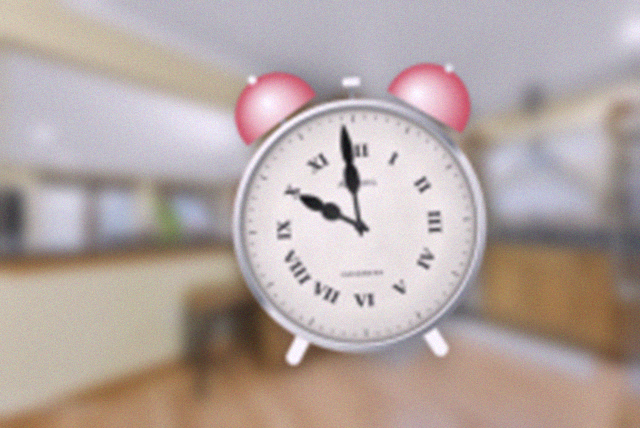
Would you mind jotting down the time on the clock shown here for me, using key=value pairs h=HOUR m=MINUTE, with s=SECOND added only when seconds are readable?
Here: h=9 m=59
